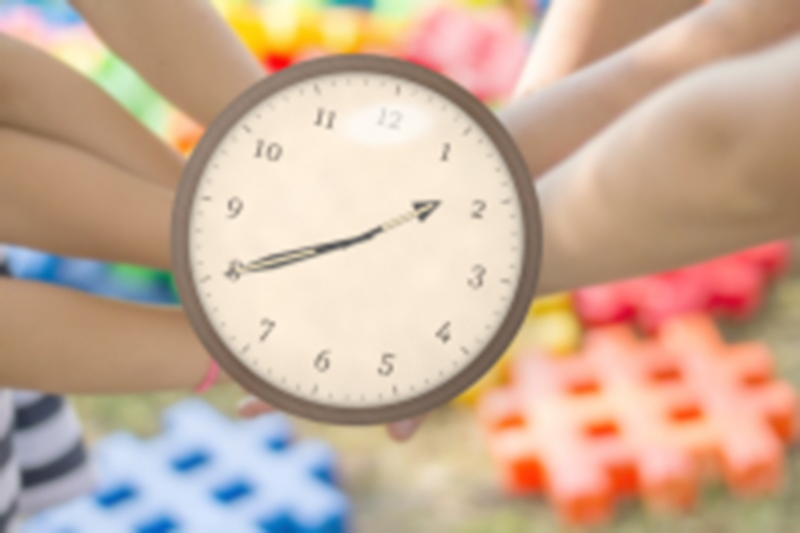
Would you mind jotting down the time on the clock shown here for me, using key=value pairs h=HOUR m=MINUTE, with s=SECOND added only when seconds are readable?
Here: h=1 m=40
